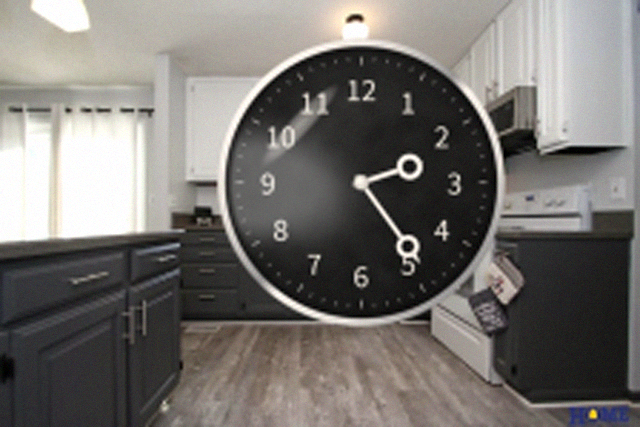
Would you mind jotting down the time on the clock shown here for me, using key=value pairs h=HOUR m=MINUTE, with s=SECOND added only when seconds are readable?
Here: h=2 m=24
